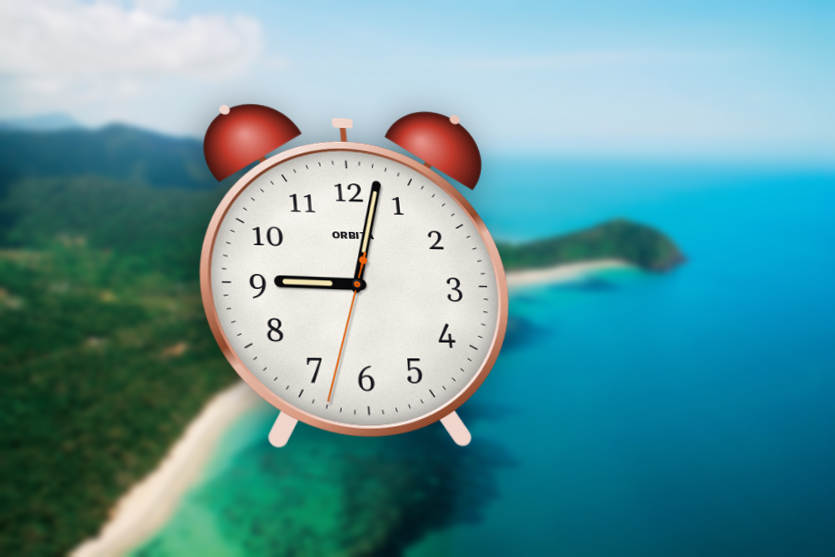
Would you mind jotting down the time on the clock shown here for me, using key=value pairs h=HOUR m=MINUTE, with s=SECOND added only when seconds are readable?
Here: h=9 m=2 s=33
